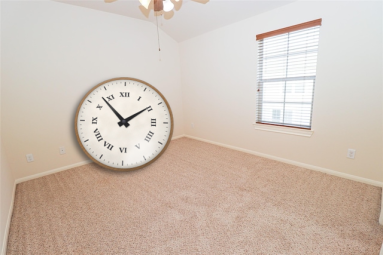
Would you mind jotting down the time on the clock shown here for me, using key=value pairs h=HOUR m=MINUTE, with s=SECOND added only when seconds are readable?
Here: h=1 m=53
